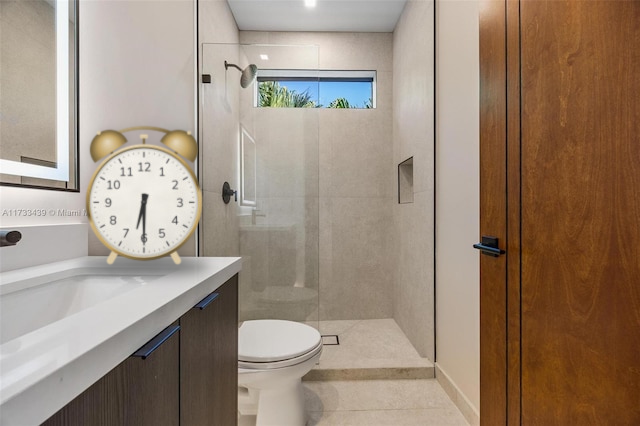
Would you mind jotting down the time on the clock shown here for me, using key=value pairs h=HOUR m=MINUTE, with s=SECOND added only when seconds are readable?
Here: h=6 m=30
